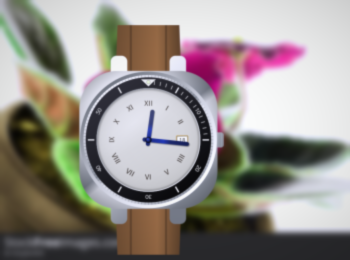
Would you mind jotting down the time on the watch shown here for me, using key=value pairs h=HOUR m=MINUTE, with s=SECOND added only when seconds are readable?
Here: h=12 m=16
